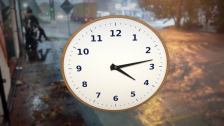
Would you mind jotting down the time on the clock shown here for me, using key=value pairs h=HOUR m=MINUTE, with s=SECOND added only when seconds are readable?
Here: h=4 m=13
